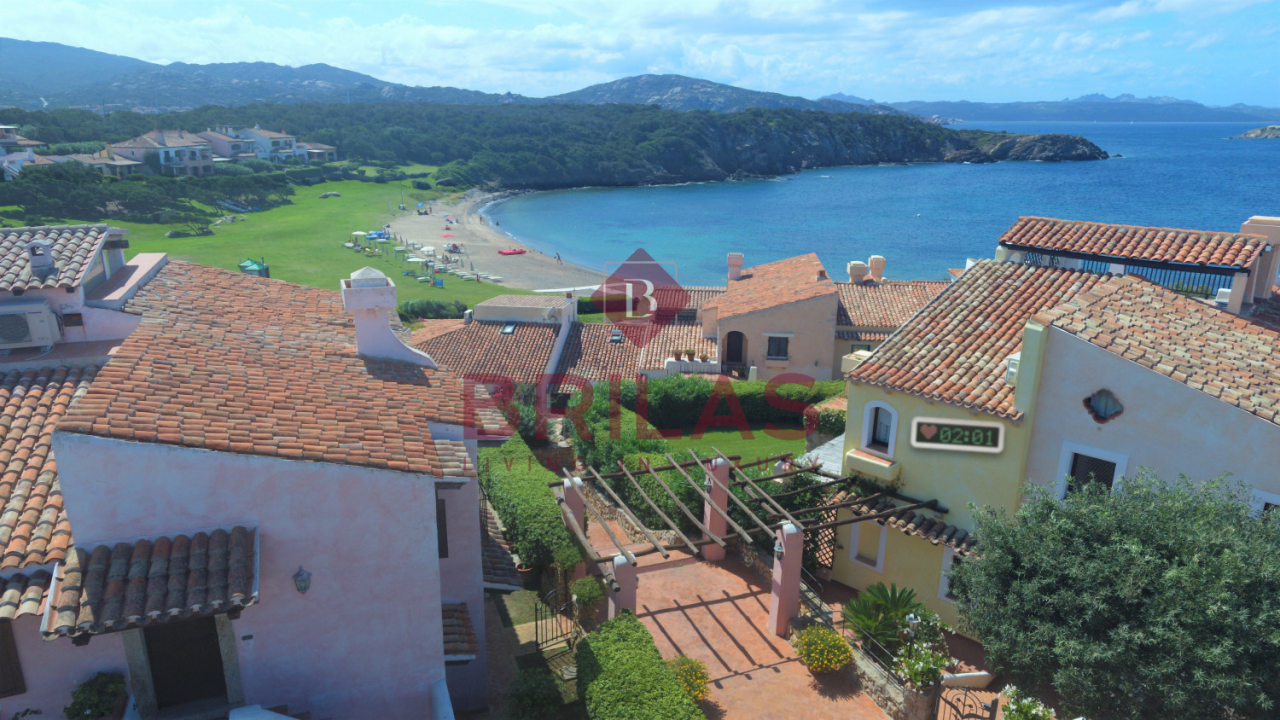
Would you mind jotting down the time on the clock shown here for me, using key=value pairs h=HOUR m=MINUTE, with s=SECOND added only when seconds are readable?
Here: h=2 m=1
